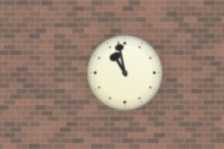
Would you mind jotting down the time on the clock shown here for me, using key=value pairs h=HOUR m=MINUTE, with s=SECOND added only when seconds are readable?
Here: h=10 m=58
